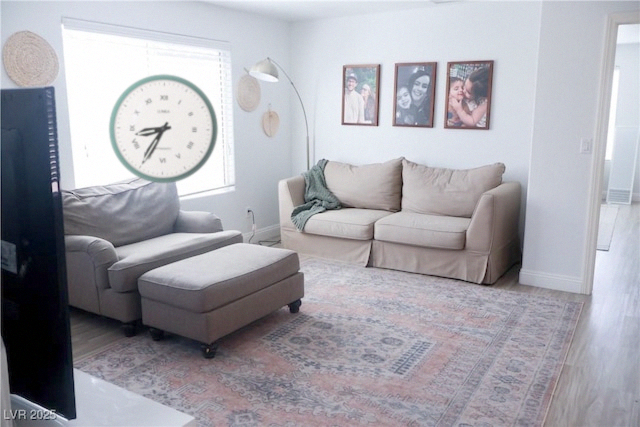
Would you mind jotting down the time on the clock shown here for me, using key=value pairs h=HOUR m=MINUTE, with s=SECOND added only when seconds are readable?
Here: h=8 m=35
